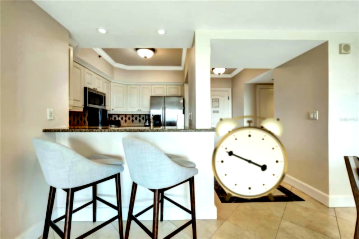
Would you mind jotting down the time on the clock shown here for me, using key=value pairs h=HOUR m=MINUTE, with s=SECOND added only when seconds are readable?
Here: h=3 m=49
